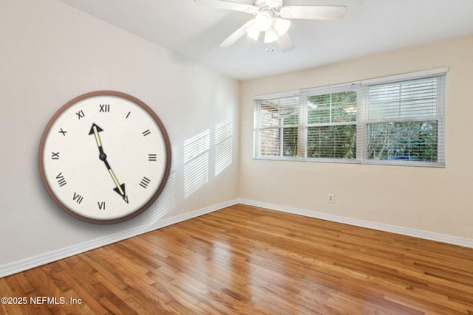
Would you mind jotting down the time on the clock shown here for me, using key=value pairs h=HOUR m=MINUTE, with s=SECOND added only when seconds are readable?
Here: h=11 m=25
